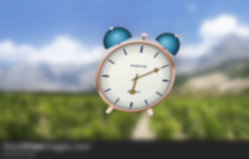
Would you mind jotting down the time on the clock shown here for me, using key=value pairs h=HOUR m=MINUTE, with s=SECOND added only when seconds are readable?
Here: h=6 m=10
